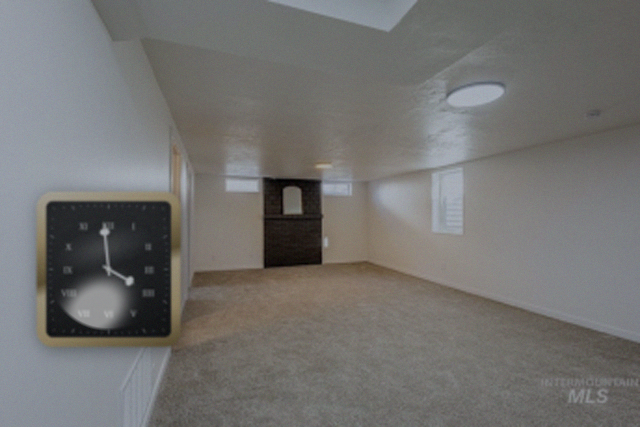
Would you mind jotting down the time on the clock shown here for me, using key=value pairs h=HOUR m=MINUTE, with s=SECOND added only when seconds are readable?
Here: h=3 m=59
